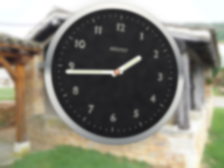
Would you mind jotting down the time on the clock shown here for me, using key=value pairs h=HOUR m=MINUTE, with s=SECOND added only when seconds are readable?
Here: h=1 m=44
